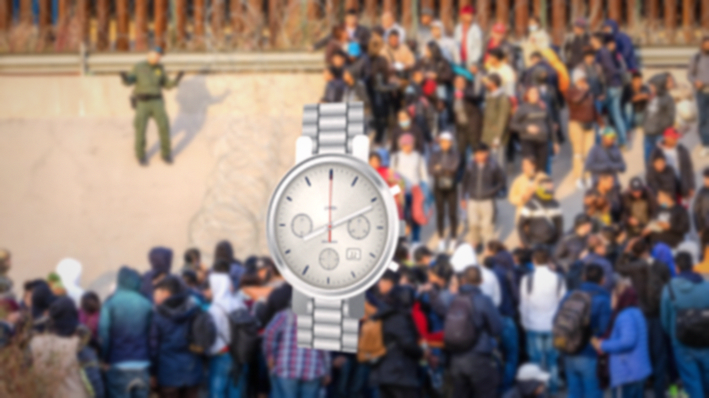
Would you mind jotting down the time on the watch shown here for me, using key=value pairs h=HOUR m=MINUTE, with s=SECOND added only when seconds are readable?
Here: h=8 m=11
